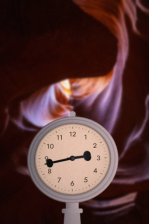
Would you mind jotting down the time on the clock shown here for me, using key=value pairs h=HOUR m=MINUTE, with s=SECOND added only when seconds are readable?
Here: h=2 m=43
